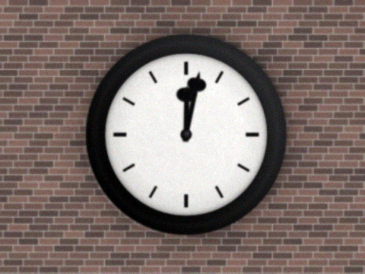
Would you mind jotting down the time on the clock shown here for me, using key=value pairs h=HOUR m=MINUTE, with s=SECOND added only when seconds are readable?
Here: h=12 m=2
